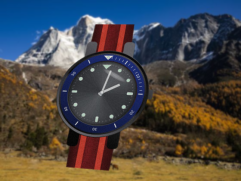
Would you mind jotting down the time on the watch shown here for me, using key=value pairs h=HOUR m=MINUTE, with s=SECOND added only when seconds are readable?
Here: h=2 m=2
